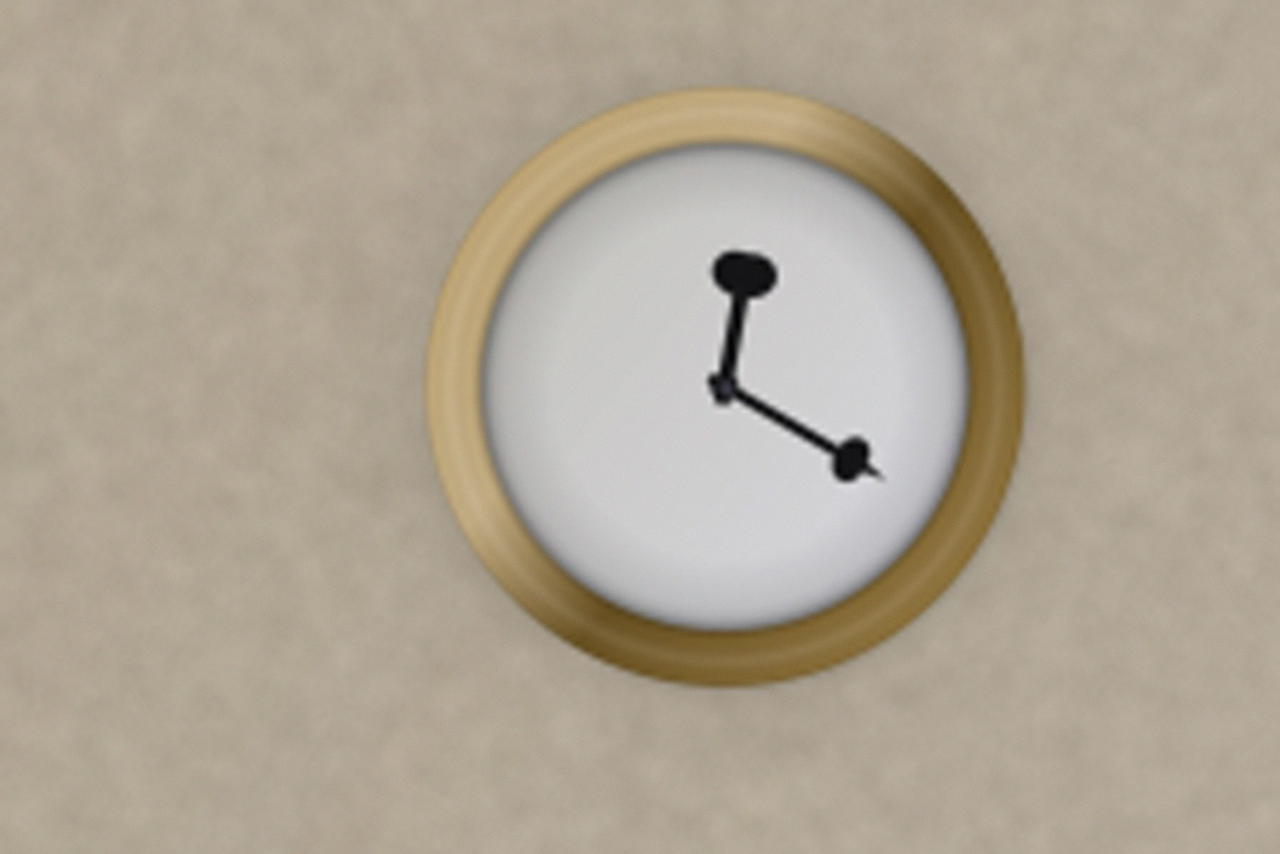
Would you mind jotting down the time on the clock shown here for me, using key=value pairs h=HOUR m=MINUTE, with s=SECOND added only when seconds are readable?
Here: h=12 m=20
